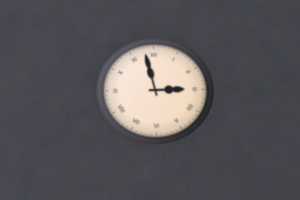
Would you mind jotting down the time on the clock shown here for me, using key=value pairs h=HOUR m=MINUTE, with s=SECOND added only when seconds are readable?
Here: h=2 m=58
